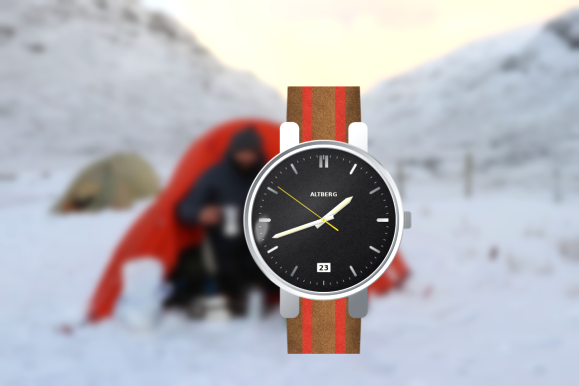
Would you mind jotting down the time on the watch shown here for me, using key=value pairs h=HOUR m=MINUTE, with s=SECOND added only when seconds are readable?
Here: h=1 m=41 s=51
